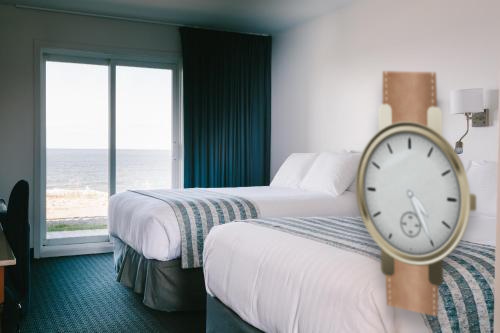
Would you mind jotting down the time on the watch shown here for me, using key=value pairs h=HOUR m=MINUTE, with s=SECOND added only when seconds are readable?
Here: h=4 m=25
